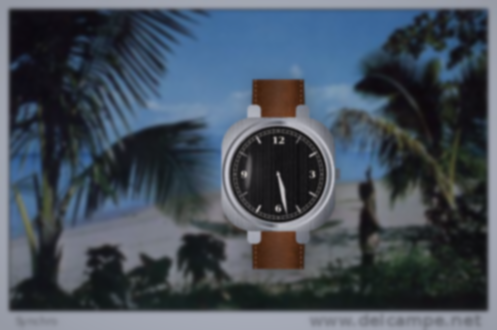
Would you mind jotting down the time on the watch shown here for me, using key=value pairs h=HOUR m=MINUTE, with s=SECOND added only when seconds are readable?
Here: h=5 m=28
